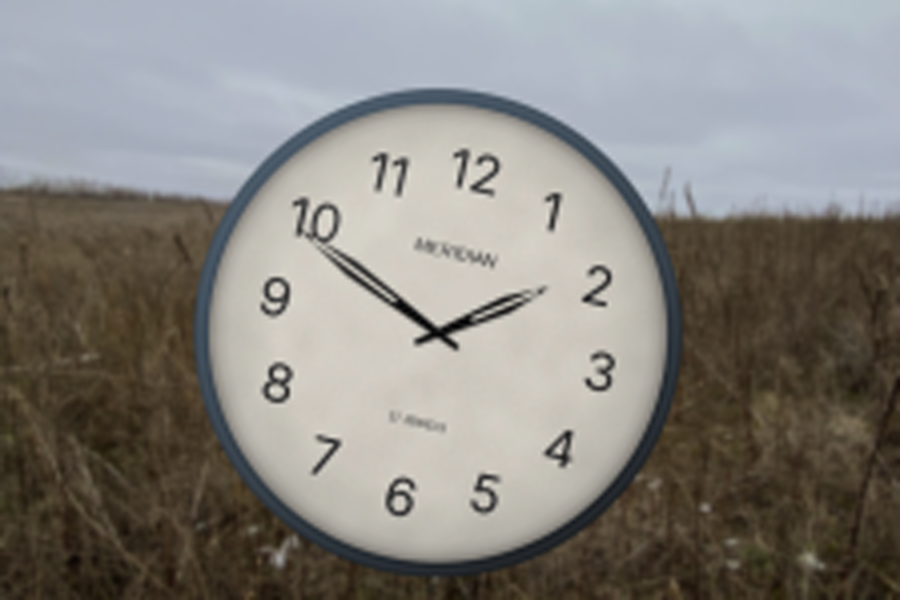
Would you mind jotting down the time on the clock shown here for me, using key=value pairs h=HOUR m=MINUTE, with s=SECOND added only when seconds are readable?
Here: h=1 m=49
